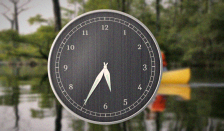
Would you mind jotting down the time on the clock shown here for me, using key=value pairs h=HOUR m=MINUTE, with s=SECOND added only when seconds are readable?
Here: h=5 m=35
